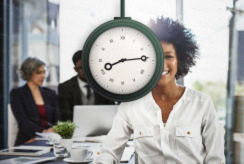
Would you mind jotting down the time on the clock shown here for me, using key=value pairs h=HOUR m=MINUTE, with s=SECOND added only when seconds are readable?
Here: h=8 m=14
